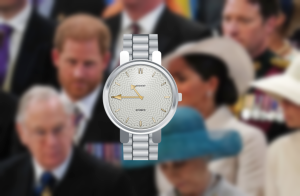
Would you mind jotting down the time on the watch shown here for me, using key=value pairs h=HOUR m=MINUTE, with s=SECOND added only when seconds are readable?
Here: h=10 m=45
